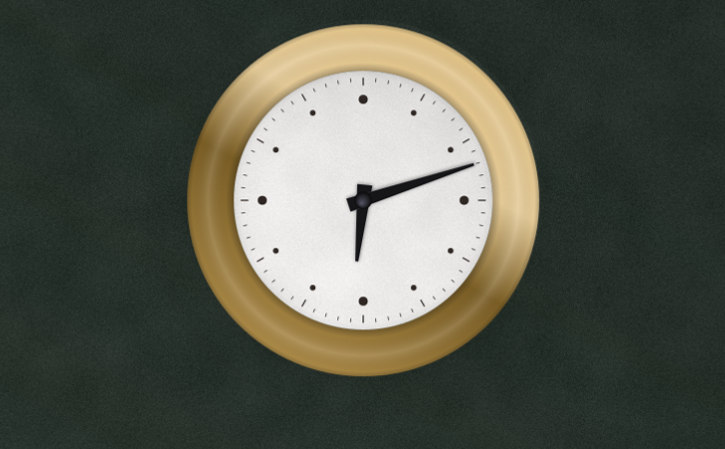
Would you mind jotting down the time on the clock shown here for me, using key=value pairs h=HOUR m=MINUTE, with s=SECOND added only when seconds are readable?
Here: h=6 m=12
